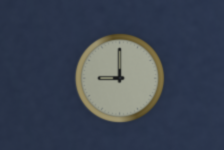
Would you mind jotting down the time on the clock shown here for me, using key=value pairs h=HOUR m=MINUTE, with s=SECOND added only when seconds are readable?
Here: h=9 m=0
